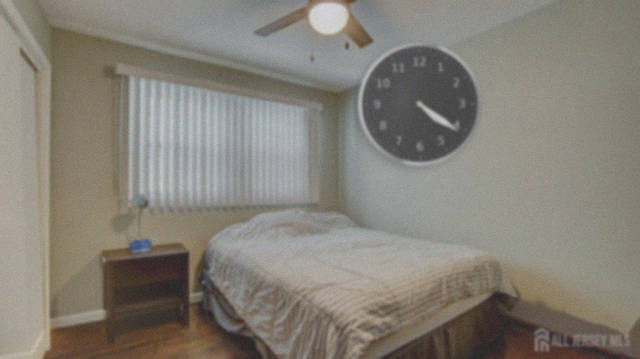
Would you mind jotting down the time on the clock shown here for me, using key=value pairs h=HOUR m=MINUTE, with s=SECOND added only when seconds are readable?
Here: h=4 m=21
